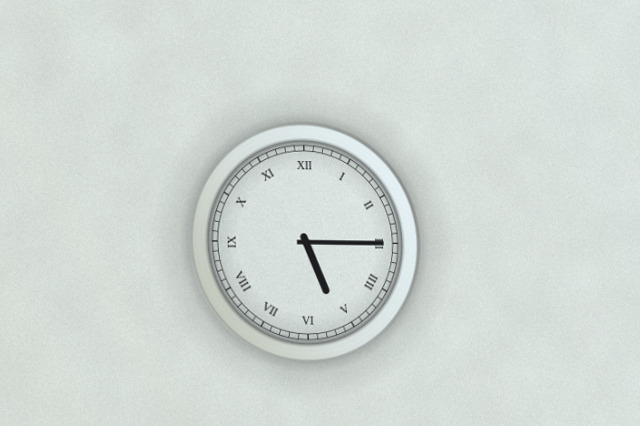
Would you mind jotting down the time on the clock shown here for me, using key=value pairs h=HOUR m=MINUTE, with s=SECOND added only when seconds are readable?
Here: h=5 m=15
